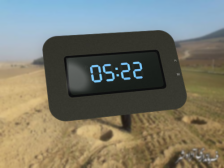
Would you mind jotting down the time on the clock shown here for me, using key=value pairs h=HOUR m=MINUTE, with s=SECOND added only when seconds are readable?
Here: h=5 m=22
